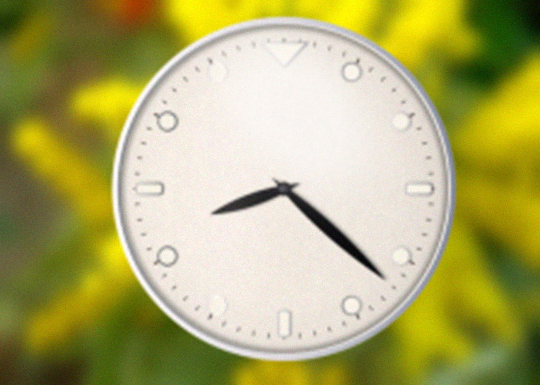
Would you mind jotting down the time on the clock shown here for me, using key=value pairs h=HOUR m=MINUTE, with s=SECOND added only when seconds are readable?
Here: h=8 m=22
